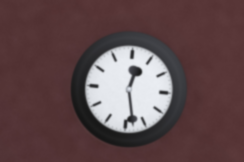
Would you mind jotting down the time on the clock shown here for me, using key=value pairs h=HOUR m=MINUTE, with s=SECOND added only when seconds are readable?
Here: h=12 m=28
